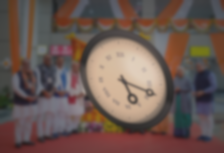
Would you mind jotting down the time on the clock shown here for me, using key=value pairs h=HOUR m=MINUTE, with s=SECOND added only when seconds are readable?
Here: h=5 m=18
